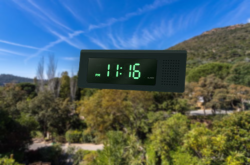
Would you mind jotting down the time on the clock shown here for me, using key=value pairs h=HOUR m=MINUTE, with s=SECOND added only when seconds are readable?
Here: h=11 m=16
